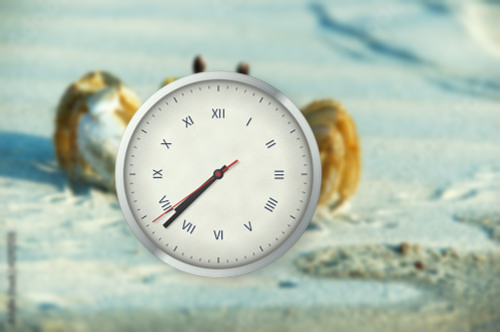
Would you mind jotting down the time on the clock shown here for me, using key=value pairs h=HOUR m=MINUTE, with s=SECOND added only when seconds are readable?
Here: h=7 m=37 s=39
